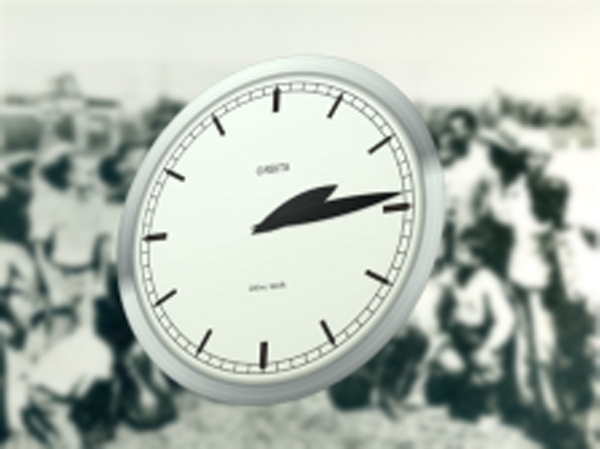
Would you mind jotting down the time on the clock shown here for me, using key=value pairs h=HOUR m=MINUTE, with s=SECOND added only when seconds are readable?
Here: h=2 m=14
